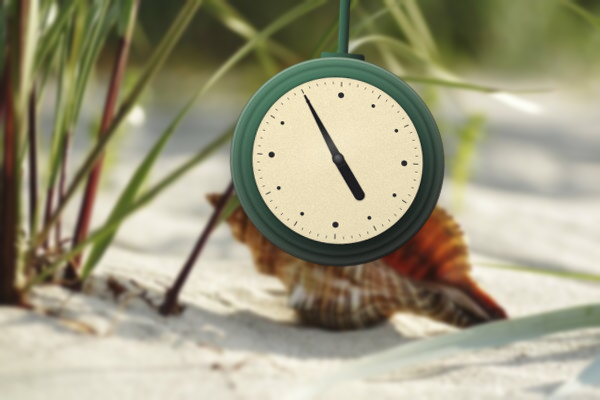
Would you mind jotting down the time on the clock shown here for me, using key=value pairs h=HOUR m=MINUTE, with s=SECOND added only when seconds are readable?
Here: h=4 m=55
